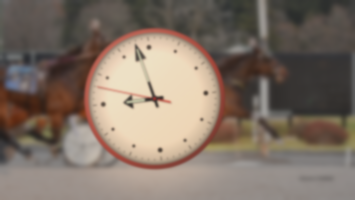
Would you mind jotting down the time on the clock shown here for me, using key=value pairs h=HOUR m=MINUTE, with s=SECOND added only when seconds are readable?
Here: h=8 m=57 s=48
